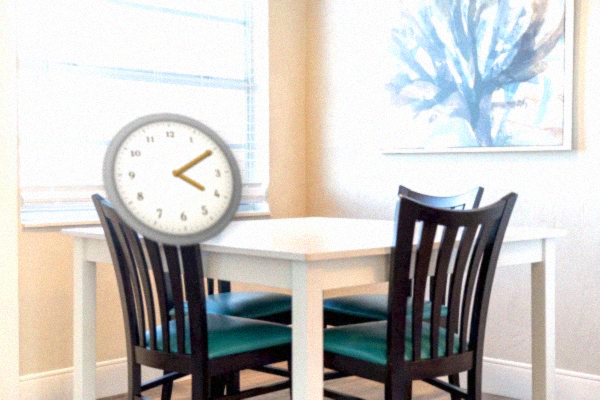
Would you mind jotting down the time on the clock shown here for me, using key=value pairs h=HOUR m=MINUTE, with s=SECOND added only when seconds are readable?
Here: h=4 m=10
